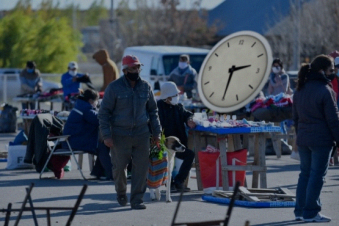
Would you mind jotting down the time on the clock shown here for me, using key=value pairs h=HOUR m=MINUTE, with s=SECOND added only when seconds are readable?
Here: h=2 m=30
